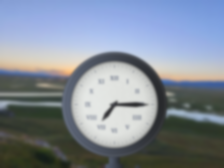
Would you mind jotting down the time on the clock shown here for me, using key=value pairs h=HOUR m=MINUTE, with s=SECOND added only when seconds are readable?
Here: h=7 m=15
